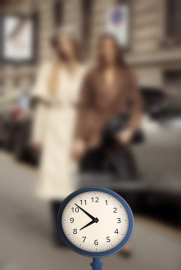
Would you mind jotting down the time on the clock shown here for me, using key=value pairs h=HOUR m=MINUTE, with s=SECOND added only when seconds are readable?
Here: h=7 m=52
